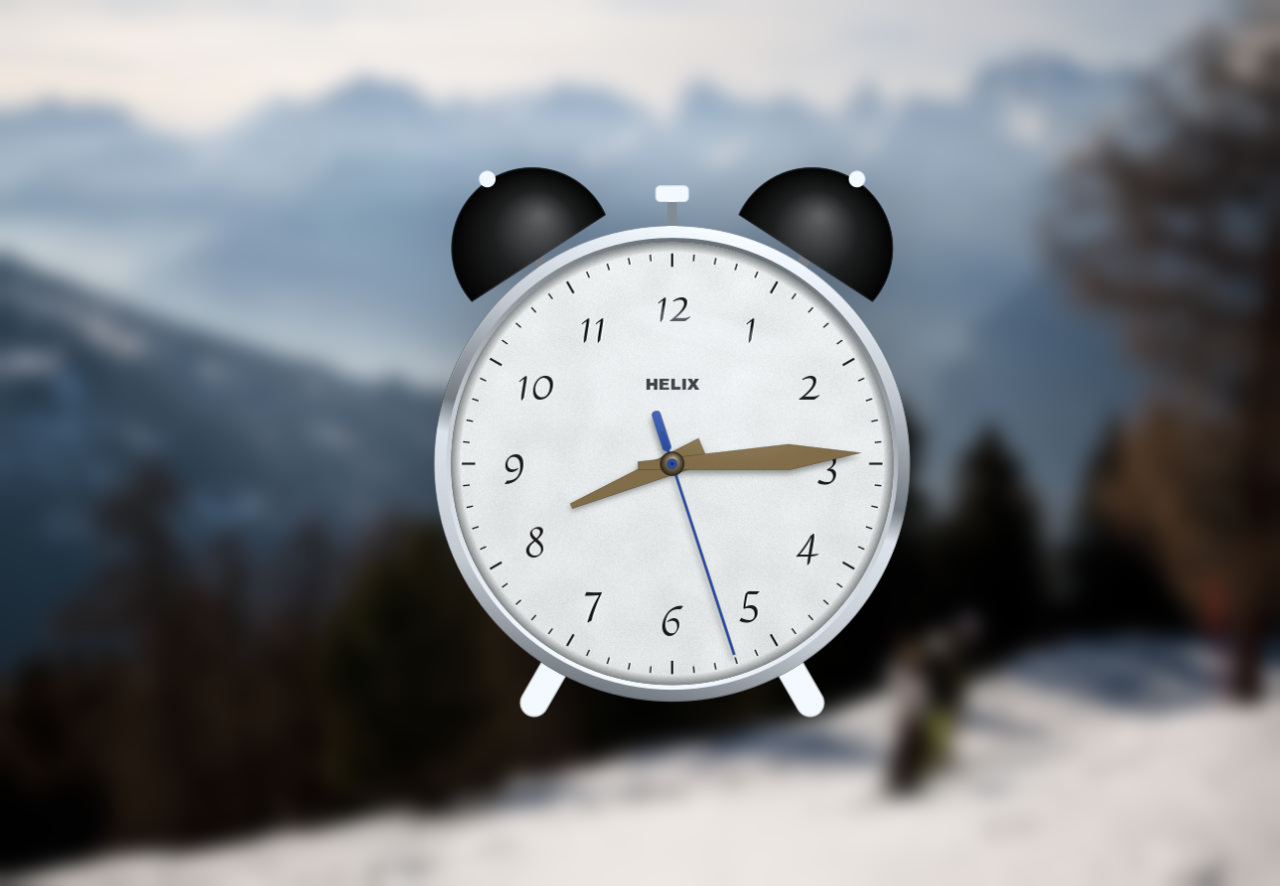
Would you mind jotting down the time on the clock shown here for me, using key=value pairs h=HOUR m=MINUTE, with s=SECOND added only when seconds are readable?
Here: h=8 m=14 s=27
